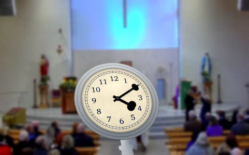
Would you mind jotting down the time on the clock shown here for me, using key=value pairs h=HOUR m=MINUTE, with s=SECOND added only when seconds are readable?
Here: h=4 m=10
